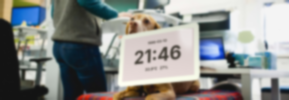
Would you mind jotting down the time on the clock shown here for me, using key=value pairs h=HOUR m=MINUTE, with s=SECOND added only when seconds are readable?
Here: h=21 m=46
